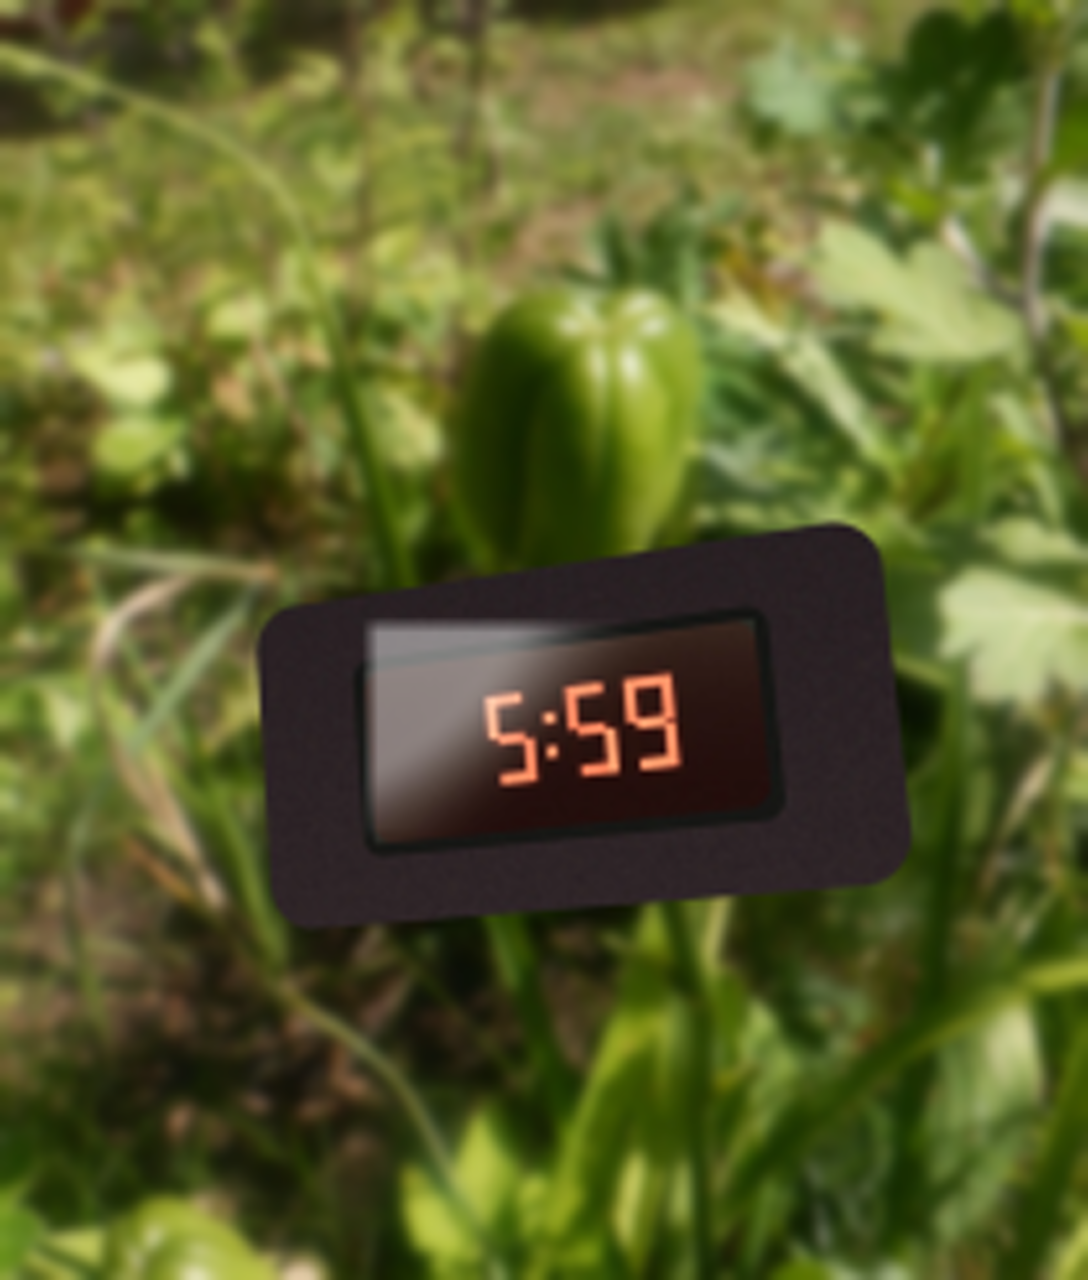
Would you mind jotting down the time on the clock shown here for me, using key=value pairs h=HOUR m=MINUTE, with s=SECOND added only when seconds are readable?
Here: h=5 m=59
